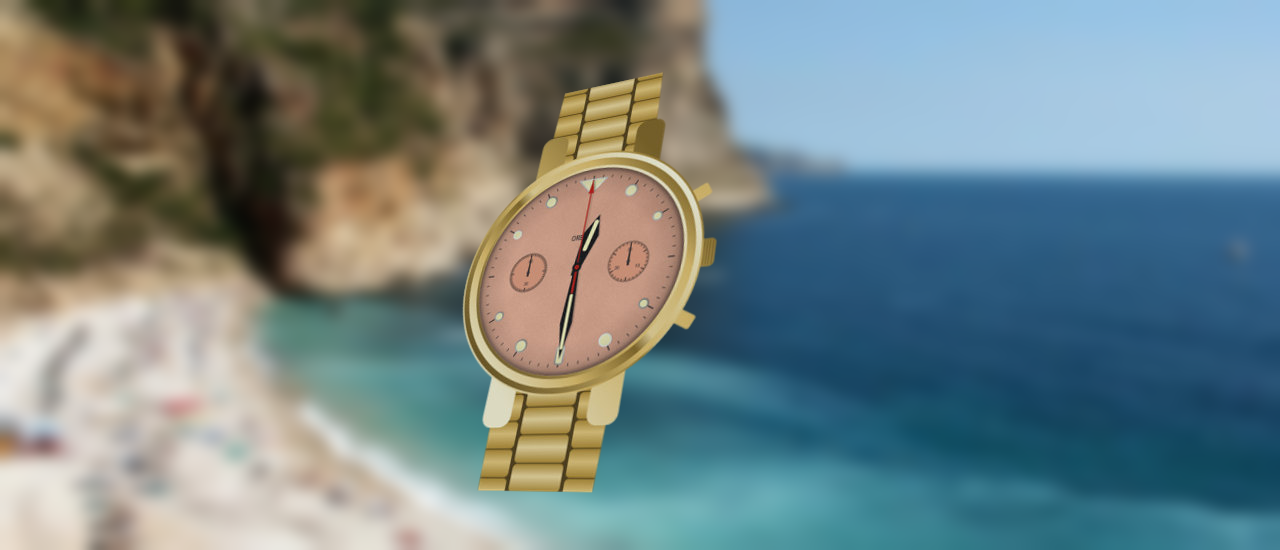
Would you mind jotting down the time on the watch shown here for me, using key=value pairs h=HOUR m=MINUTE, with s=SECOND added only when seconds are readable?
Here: h=12 m=30
